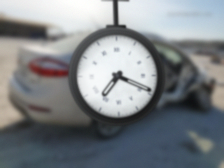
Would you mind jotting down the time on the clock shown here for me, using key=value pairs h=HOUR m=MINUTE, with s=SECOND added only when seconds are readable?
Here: h=7 m=19
